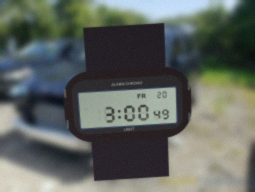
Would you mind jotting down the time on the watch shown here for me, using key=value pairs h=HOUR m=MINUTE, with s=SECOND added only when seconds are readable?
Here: h=3 m=0 s=49
